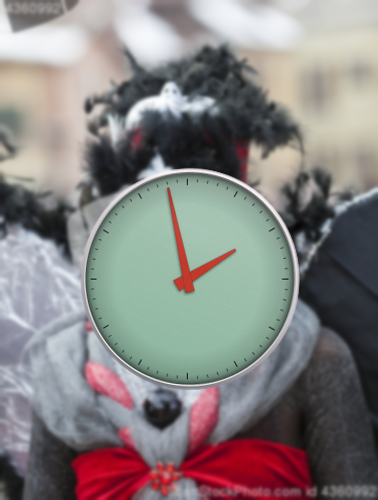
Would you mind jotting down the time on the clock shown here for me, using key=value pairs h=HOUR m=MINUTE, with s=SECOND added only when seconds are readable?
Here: h=1 m=58
